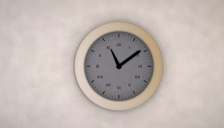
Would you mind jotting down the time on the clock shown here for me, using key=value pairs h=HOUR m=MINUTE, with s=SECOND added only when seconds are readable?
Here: h=11 m=9
